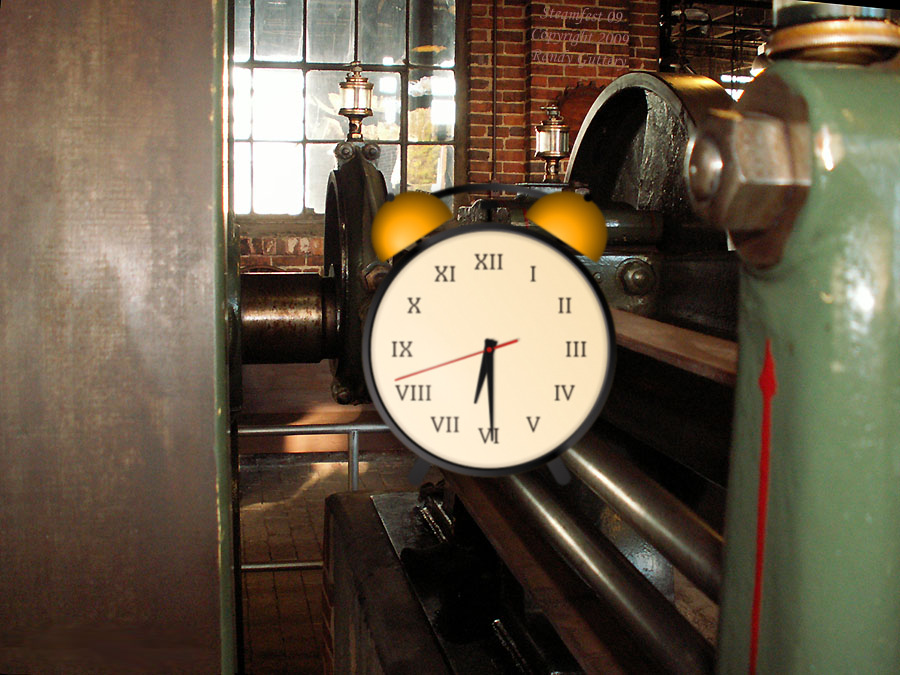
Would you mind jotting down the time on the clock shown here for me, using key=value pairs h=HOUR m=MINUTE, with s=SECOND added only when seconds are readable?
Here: h=6 m=29 s=42
